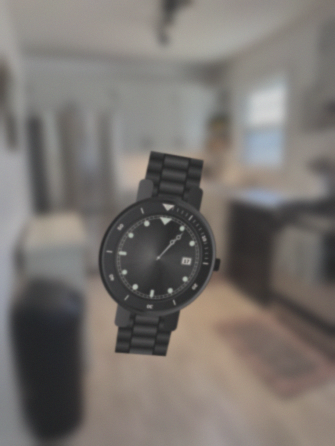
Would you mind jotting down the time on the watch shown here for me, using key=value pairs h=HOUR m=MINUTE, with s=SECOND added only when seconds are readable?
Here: h=1 m=6
